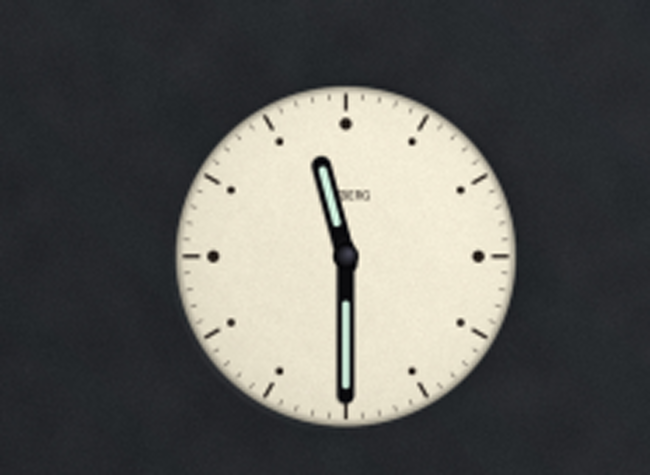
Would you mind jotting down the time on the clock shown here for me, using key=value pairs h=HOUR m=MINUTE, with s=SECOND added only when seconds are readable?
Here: h=11 m=30
